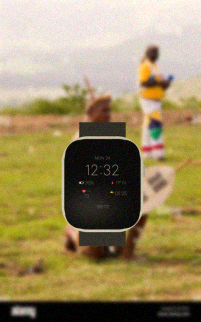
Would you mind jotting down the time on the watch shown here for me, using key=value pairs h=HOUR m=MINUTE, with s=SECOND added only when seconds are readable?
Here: h=12 m=32
